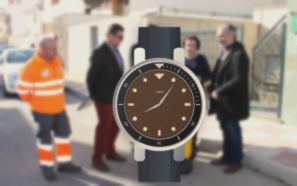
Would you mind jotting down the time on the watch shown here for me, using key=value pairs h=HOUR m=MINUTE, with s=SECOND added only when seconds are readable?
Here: h=8 m=6
